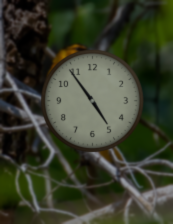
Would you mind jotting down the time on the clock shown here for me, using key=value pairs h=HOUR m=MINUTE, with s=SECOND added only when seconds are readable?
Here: h=4 m=54
